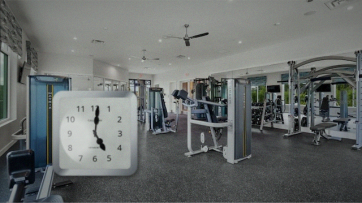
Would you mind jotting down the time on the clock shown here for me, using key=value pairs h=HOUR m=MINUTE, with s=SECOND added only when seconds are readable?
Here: h=5 m=1
